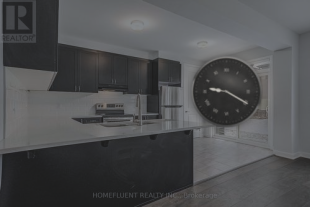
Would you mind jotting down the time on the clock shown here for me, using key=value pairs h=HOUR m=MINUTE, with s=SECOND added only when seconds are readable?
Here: h=9 m=20
